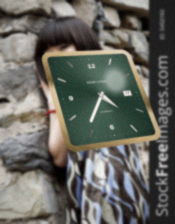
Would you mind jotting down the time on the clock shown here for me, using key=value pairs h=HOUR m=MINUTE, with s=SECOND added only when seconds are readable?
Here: h=4 m=36
